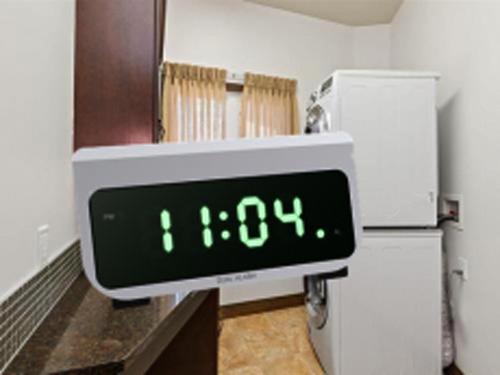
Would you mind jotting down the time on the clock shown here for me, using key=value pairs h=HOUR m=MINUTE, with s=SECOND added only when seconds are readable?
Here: h=11 m=4
